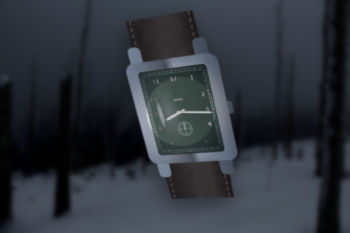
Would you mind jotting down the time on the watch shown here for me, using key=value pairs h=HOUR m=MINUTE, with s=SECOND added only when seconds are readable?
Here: h=8 m=16
